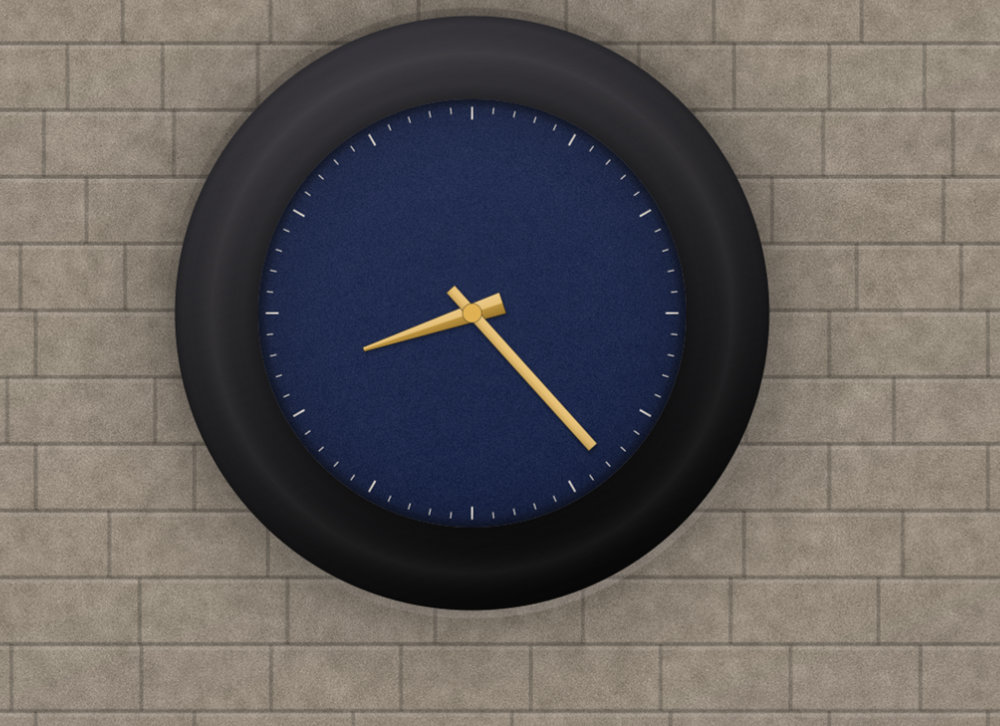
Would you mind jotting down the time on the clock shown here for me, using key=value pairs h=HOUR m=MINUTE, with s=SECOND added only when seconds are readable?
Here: h=8 m=23
